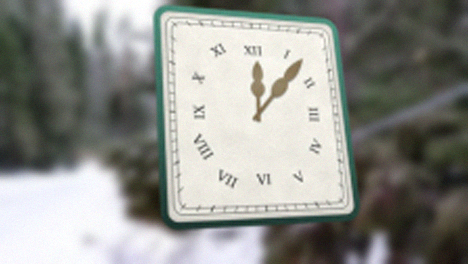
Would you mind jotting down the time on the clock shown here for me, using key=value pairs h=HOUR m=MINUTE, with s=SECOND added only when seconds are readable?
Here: h=12 m=7
